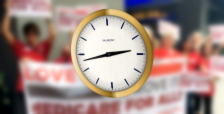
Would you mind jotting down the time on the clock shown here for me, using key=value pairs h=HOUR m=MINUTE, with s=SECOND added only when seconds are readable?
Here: h=2 m=43
